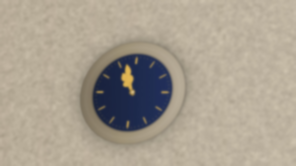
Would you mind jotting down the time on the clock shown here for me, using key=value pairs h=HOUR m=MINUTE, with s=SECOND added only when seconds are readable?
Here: h=10 m=57
